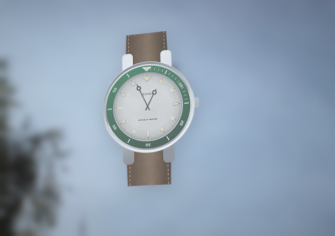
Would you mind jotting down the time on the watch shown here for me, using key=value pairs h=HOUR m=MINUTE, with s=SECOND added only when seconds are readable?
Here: h=12 m=56
